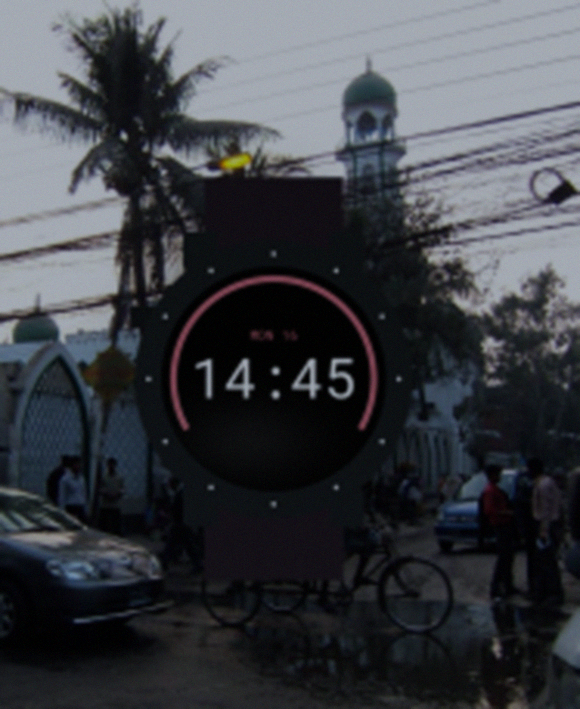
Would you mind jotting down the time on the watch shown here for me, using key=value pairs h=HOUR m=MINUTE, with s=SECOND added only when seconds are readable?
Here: h=14 m=45
